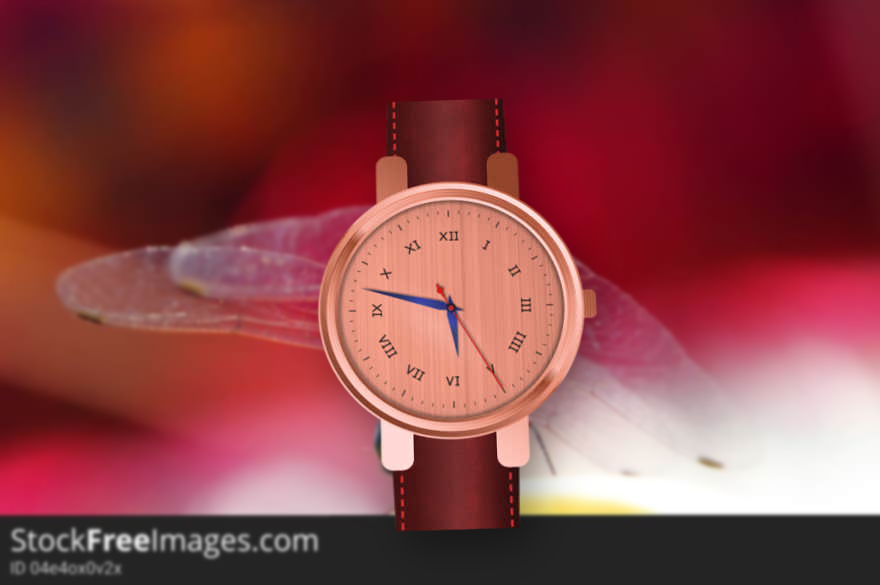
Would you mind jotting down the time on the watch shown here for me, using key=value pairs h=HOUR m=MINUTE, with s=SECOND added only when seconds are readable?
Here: h=5 m=47 s=25
